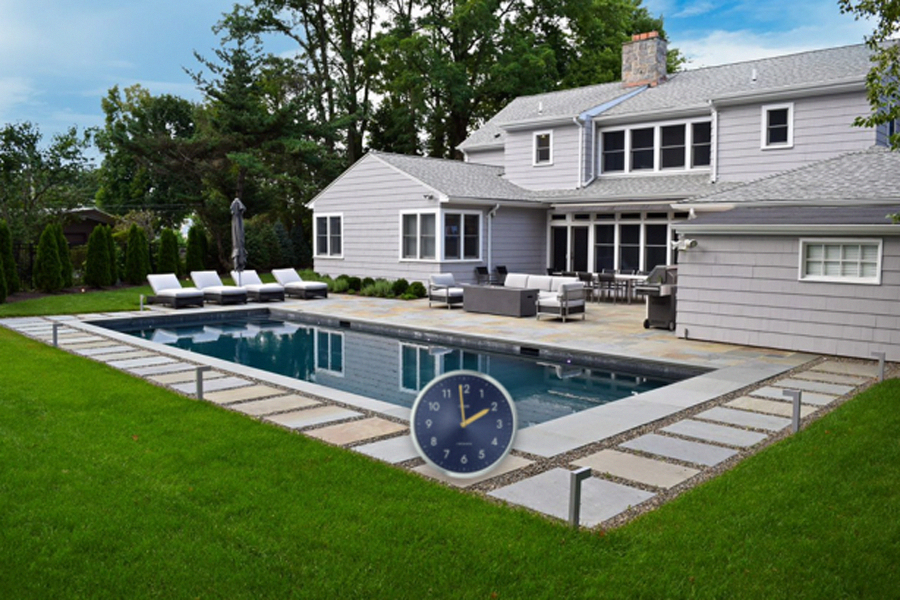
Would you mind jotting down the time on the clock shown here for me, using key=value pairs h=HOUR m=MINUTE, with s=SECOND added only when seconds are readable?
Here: h=1 m=59
